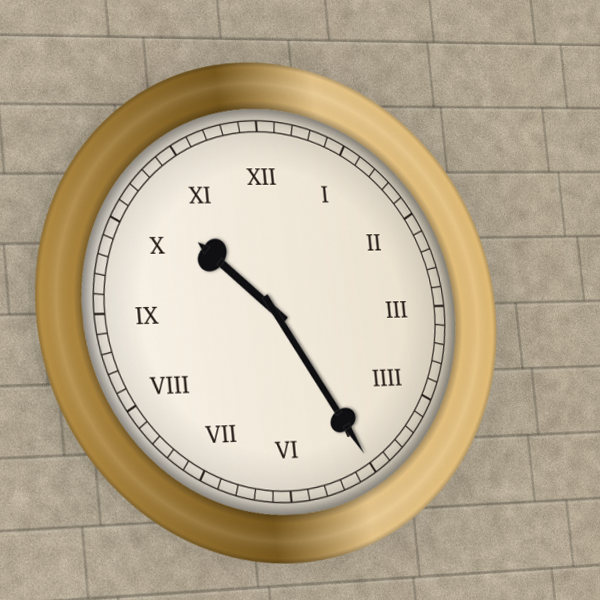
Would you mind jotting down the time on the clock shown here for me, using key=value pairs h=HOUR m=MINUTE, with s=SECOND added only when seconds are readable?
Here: h=10 m=25
